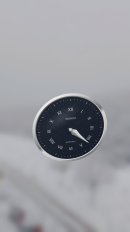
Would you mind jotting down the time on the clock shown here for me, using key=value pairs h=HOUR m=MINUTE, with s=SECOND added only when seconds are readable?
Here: h=4 m=22
